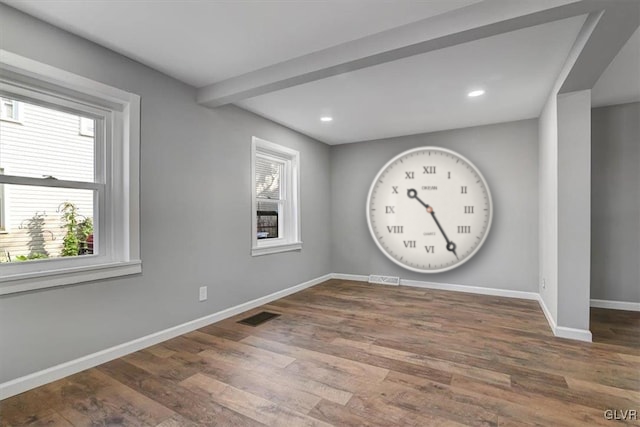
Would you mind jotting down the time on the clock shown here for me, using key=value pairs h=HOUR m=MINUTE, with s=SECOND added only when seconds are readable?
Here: h=10 m=25
